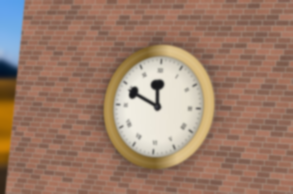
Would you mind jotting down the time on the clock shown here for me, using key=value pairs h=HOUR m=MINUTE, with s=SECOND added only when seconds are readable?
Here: h=11 m=49
